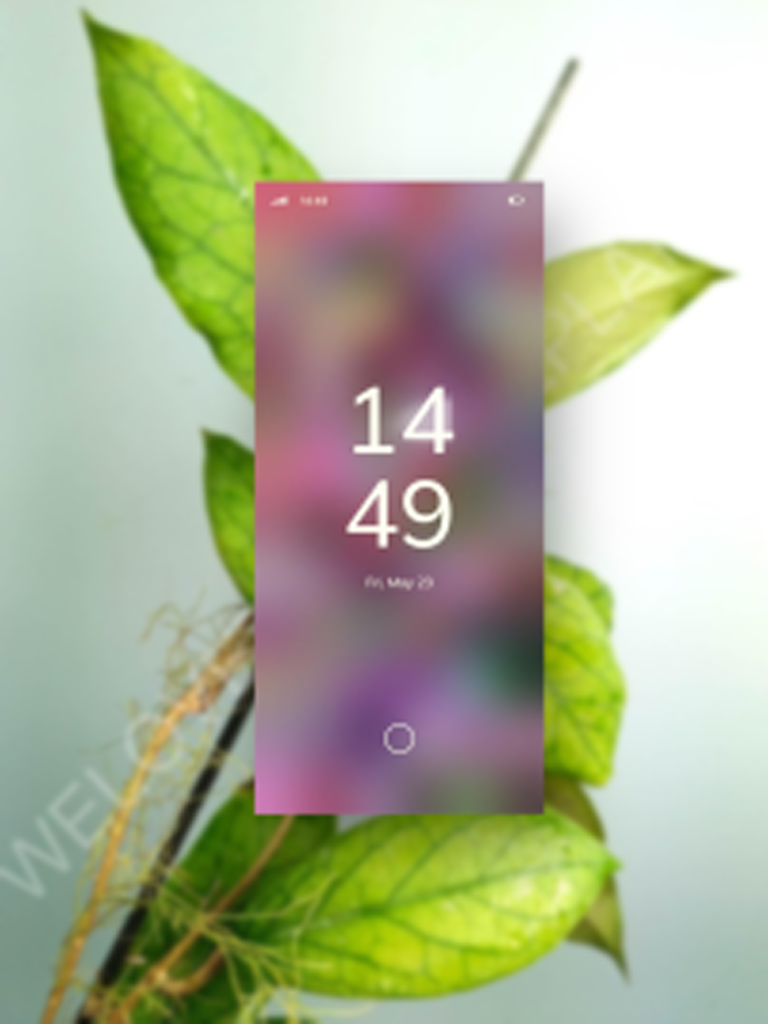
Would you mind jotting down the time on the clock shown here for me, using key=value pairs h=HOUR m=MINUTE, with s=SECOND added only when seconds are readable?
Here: h=14 m=49
